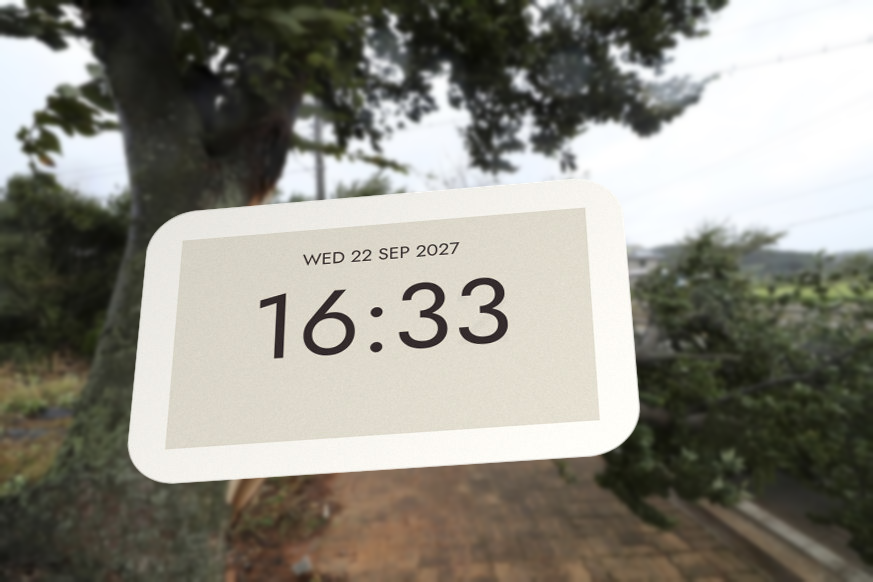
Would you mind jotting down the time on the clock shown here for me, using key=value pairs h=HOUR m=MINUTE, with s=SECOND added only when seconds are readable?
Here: h=16 m=33
